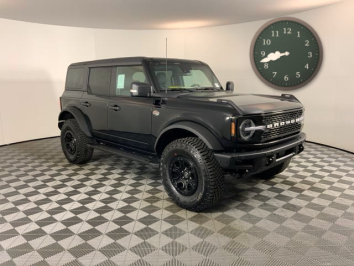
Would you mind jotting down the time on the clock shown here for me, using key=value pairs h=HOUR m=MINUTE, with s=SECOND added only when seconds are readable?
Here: h=8 m=42
